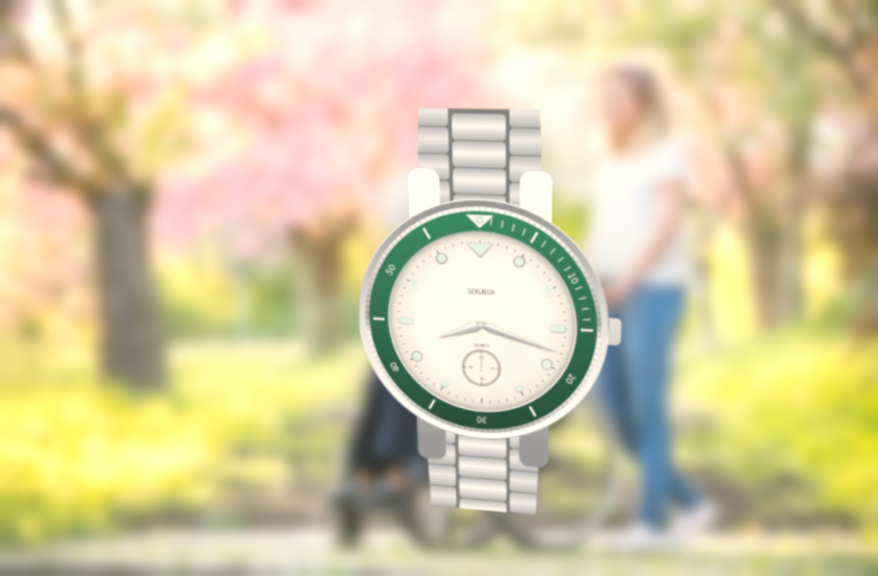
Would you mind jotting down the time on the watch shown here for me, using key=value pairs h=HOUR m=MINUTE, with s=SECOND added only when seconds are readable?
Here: h=8 m=18
